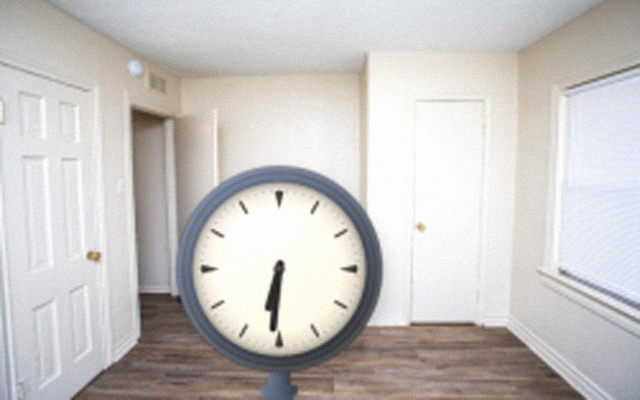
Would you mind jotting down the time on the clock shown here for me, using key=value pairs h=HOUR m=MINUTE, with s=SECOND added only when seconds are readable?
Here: h=6 m=31
